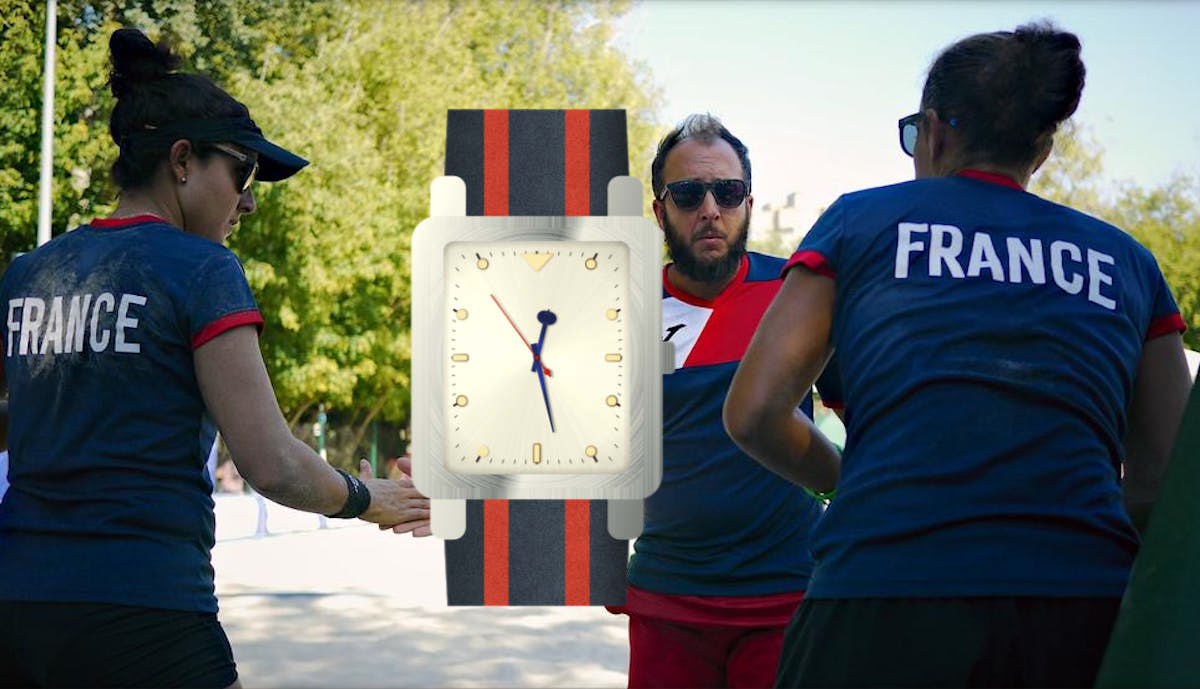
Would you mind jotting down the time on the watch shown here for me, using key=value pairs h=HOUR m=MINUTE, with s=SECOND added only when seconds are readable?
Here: h=12 m=27 s=54
